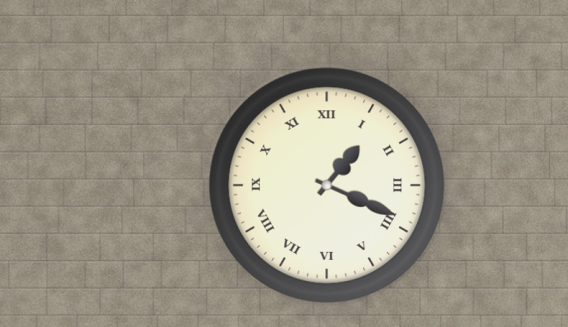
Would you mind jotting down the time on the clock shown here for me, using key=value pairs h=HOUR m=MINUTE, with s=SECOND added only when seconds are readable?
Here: h=1 m=19
